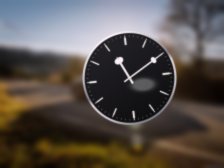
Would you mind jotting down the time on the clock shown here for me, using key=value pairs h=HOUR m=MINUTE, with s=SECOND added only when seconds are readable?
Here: h=11 m=10
